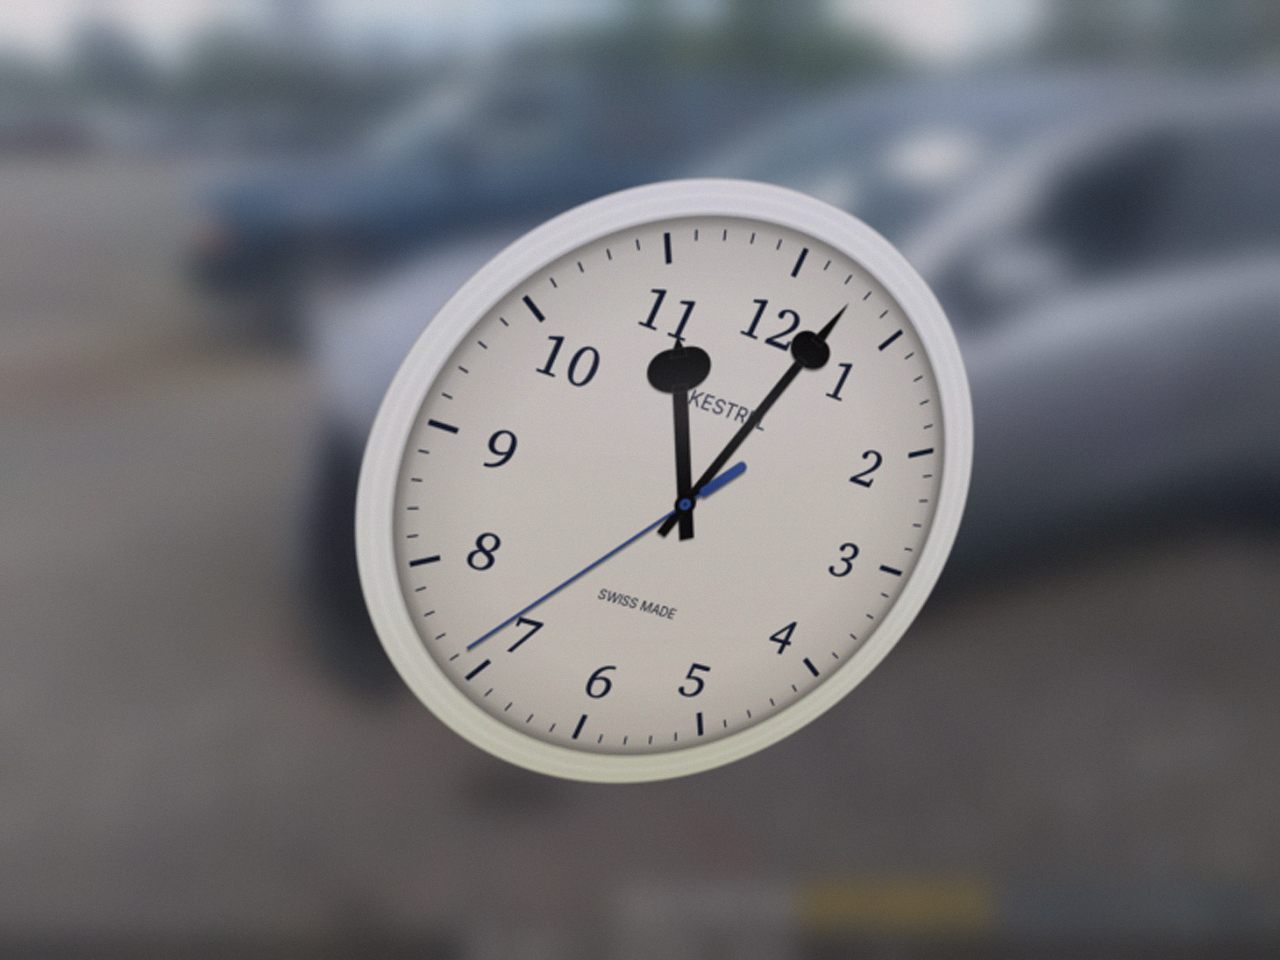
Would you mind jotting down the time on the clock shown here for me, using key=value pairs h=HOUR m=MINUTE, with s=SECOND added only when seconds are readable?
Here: h=11 m=2 s=36
